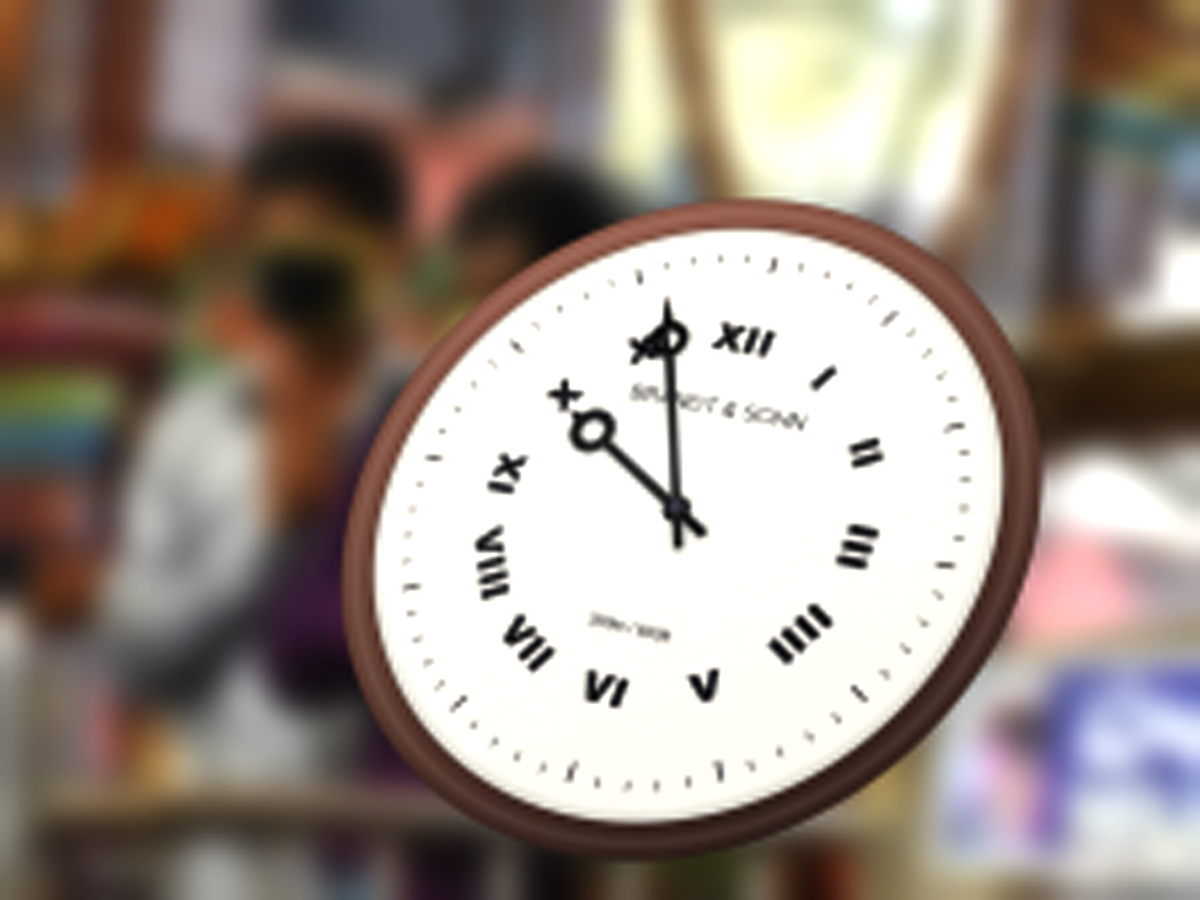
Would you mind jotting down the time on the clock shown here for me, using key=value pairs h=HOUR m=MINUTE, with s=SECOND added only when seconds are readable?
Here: h=9 m=56
